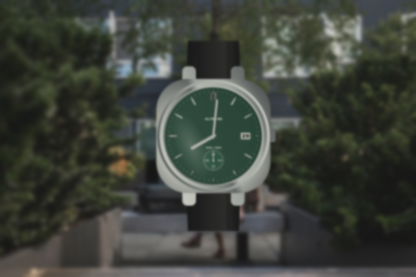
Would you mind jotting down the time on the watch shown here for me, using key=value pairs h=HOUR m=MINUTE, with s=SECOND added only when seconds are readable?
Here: h=8 m=1
